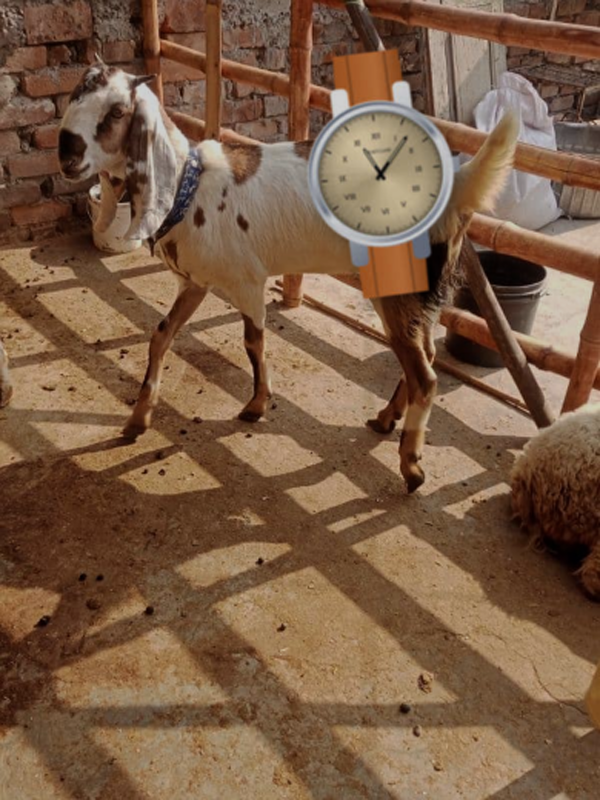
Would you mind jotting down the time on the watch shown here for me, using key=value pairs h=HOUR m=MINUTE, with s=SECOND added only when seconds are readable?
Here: h=11 m=7
